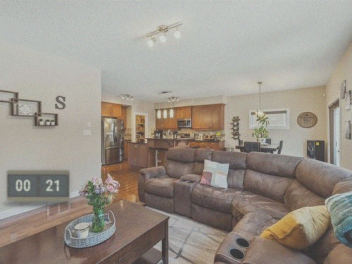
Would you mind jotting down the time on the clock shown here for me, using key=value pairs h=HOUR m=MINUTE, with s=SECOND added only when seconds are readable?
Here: h=0 m=21
